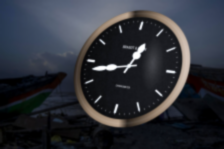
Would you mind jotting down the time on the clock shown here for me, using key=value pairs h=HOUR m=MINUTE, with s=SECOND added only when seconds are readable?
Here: h=12 m=43
